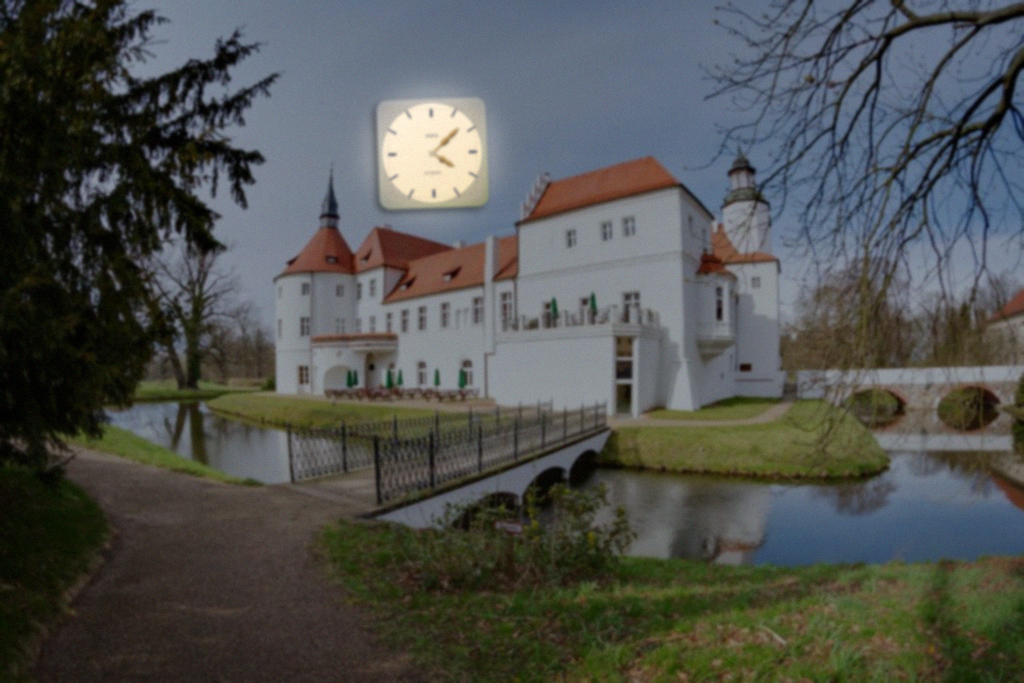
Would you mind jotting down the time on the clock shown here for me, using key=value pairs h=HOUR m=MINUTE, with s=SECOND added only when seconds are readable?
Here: h=4 m=8
